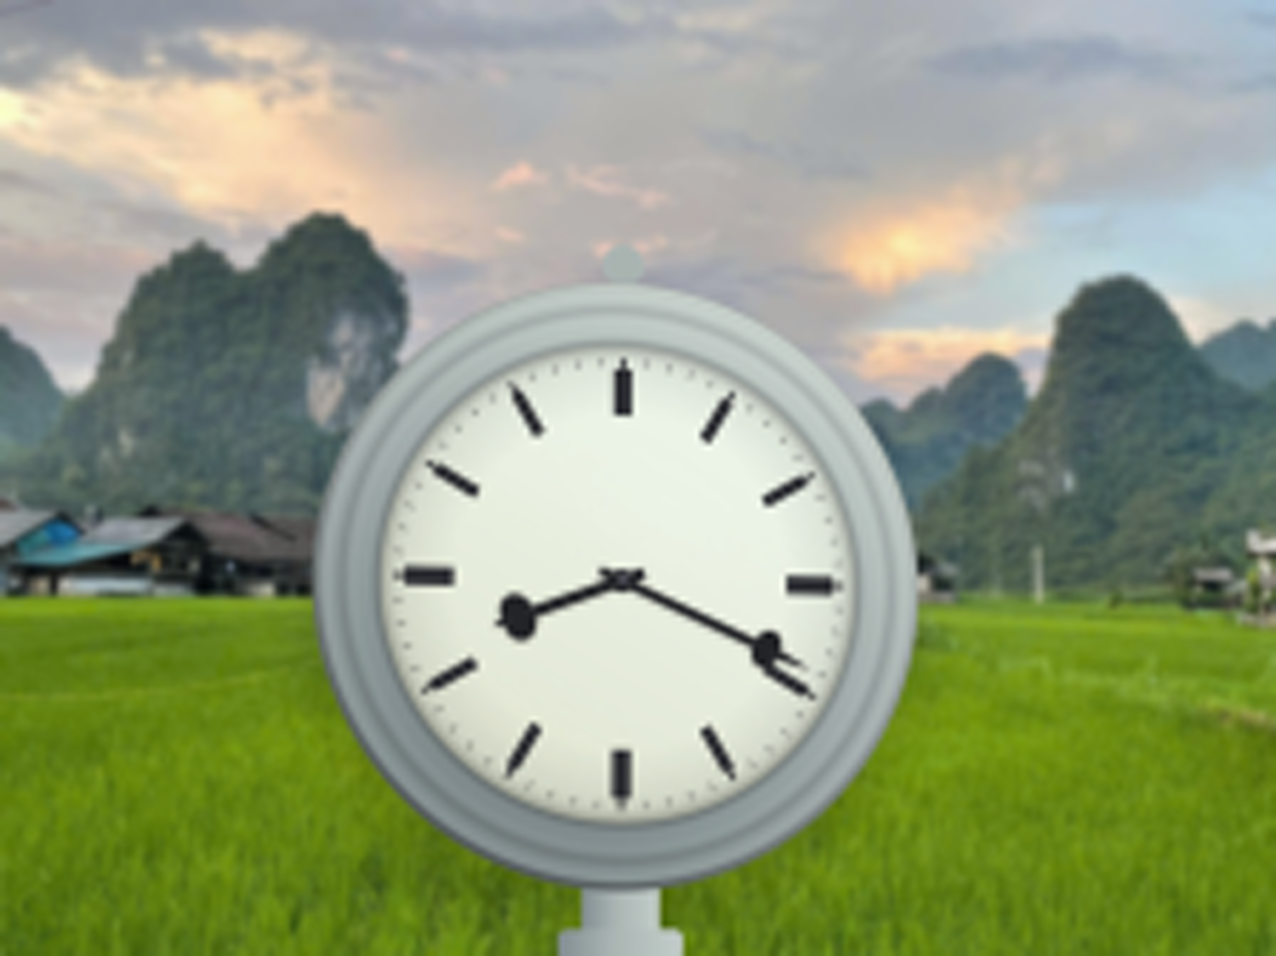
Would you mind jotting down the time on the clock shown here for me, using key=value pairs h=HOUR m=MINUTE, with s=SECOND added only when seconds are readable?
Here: h=8 m=19
